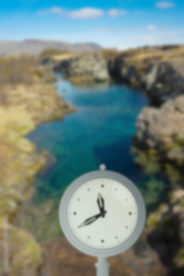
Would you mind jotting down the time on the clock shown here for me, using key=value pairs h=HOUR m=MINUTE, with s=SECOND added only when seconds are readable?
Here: h=11 m=40
